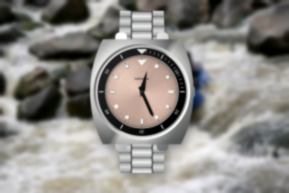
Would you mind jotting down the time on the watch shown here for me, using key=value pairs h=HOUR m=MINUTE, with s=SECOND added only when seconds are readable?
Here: h=12 m=26
